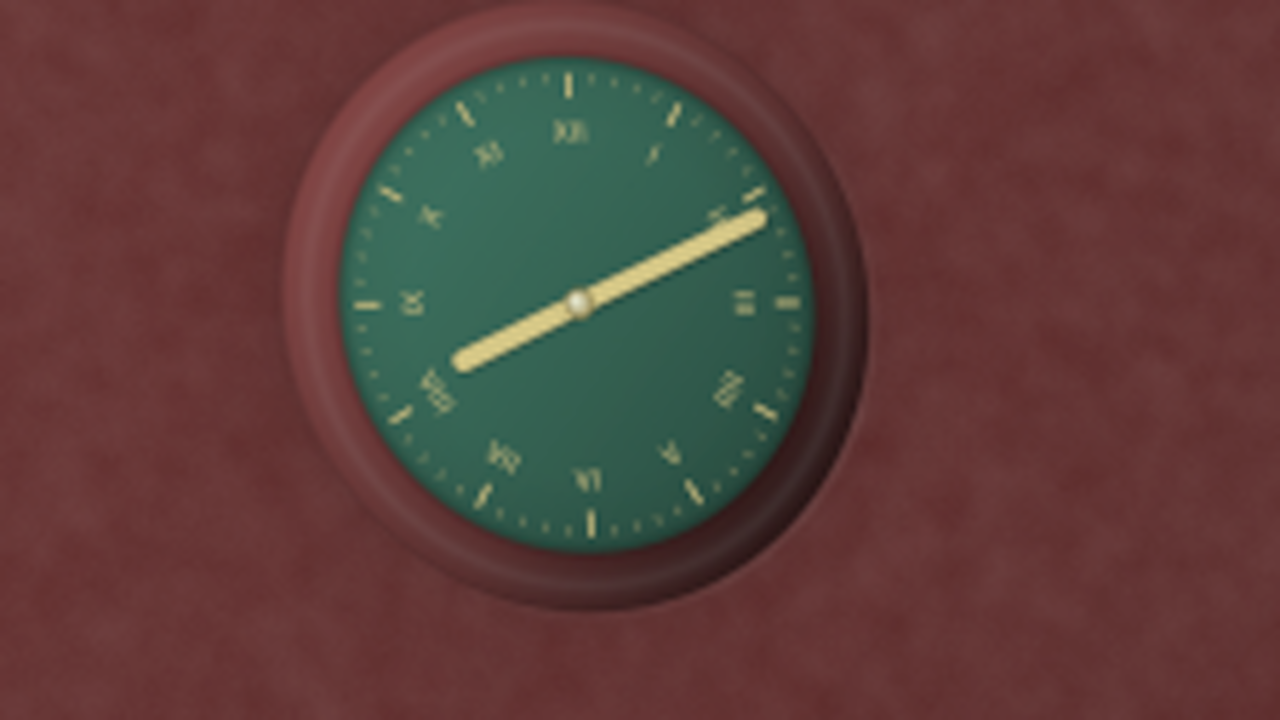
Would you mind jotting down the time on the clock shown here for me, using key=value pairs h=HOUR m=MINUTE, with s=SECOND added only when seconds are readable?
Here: h=8 m=11
